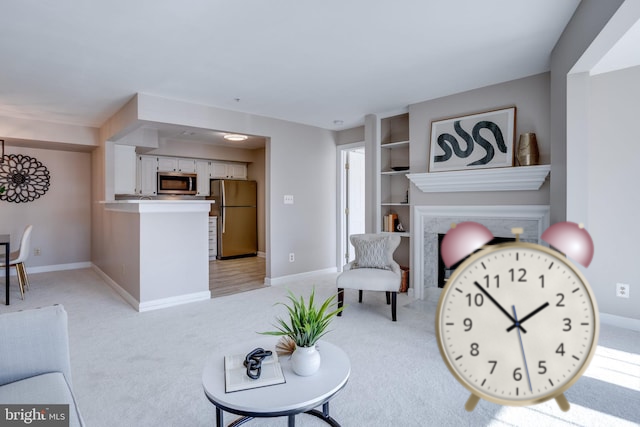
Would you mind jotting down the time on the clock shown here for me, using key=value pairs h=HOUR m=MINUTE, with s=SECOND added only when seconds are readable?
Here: h=1 m=52 s=28
